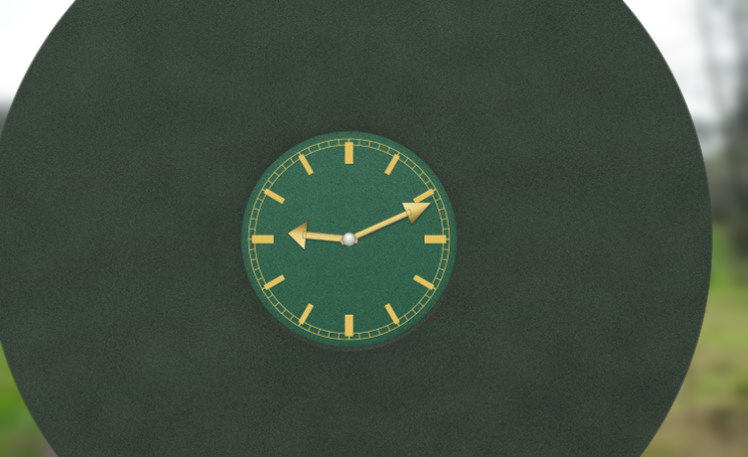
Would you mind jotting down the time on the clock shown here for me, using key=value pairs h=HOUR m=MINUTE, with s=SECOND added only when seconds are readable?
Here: h=9 m=11
